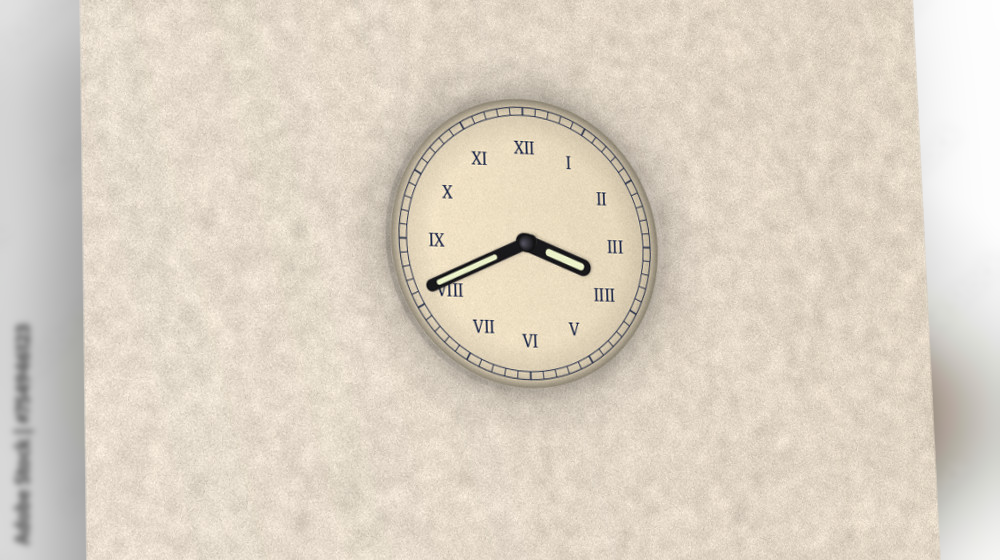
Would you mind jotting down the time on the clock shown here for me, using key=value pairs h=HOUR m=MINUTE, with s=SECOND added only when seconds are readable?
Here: h=3 m=41
